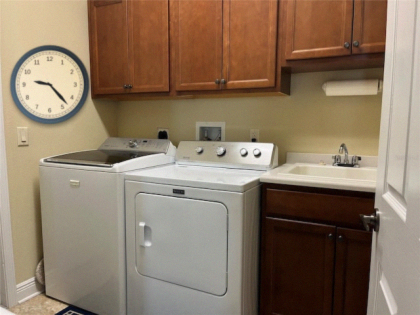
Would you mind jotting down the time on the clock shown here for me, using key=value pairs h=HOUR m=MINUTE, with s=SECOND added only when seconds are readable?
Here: h=9 m=23
